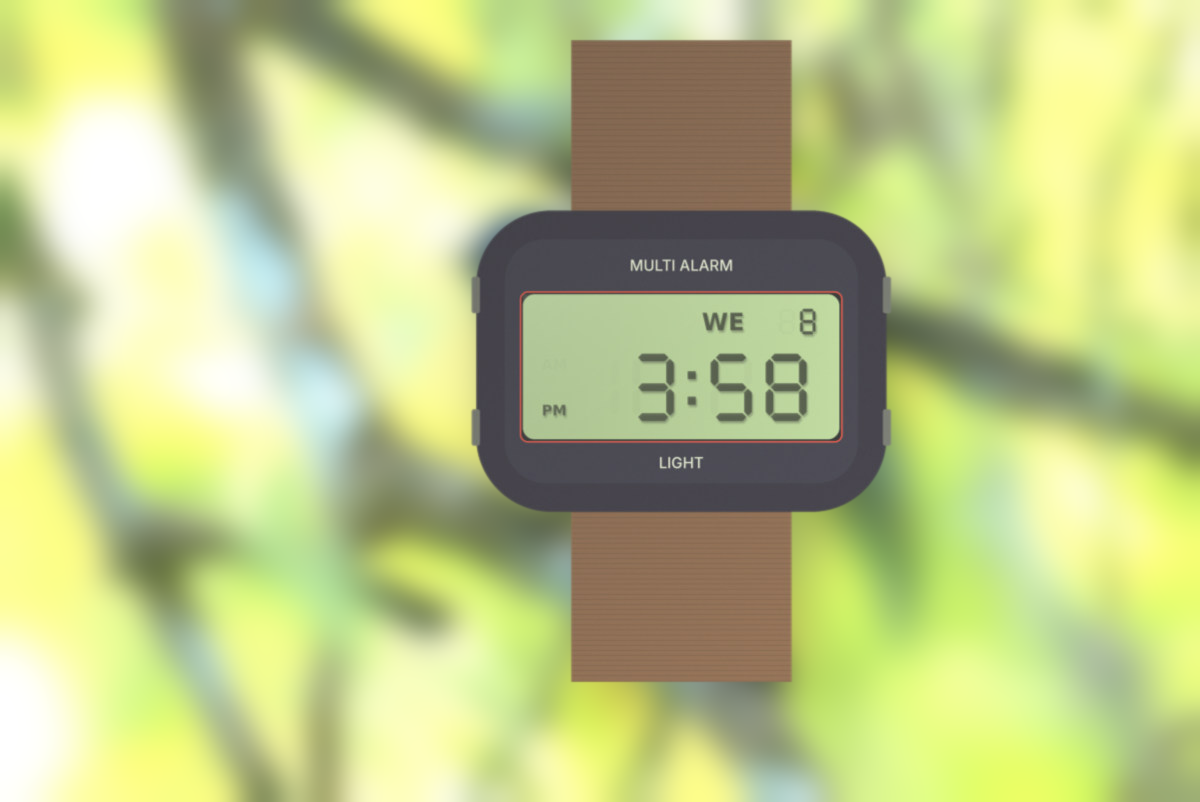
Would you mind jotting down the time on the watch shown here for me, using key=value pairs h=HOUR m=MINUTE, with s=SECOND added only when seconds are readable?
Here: h=3 m=58
